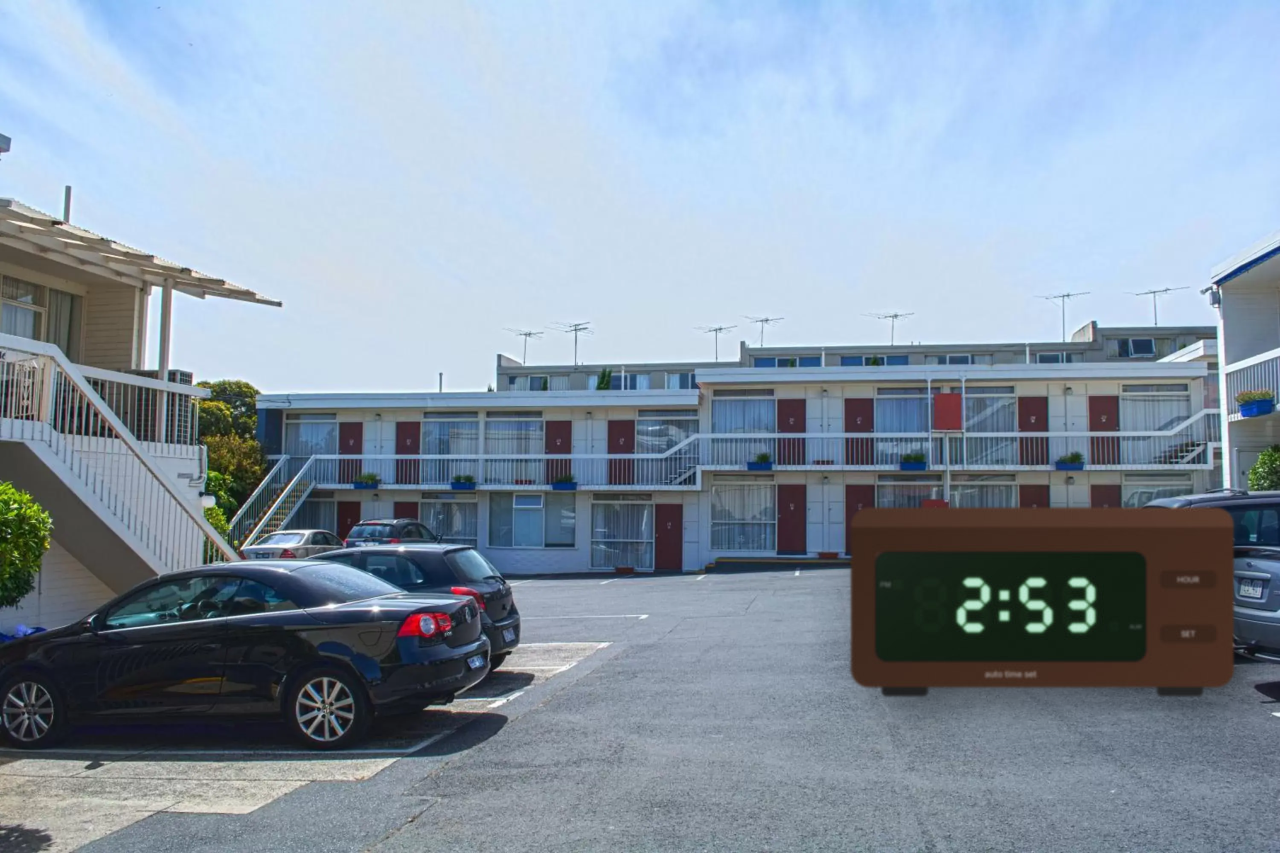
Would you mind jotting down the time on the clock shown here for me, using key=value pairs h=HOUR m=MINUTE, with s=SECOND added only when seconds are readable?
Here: h=2 m=53
